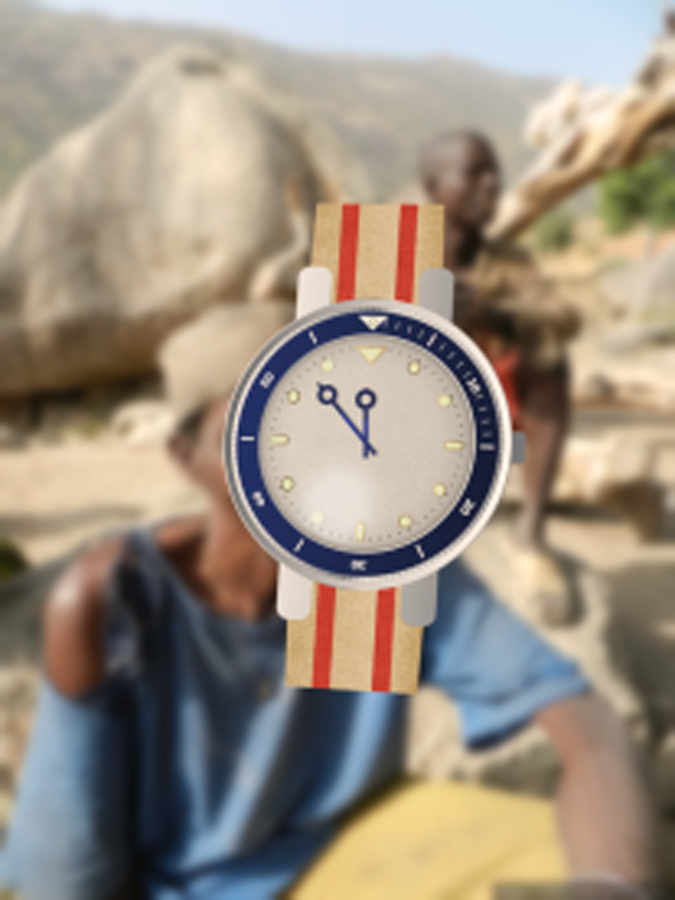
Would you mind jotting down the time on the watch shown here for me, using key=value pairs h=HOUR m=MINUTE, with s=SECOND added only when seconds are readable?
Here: h=11 m=53
